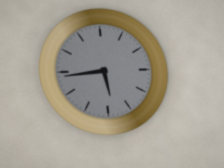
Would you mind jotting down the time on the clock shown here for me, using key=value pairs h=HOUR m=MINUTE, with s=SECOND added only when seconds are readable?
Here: h=5 m=44
